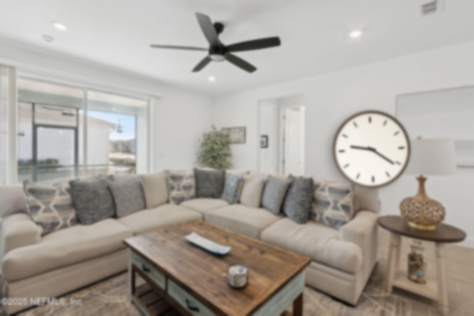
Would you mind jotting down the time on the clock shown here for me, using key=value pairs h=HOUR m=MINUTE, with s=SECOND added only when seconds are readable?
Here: h=9 m=21
